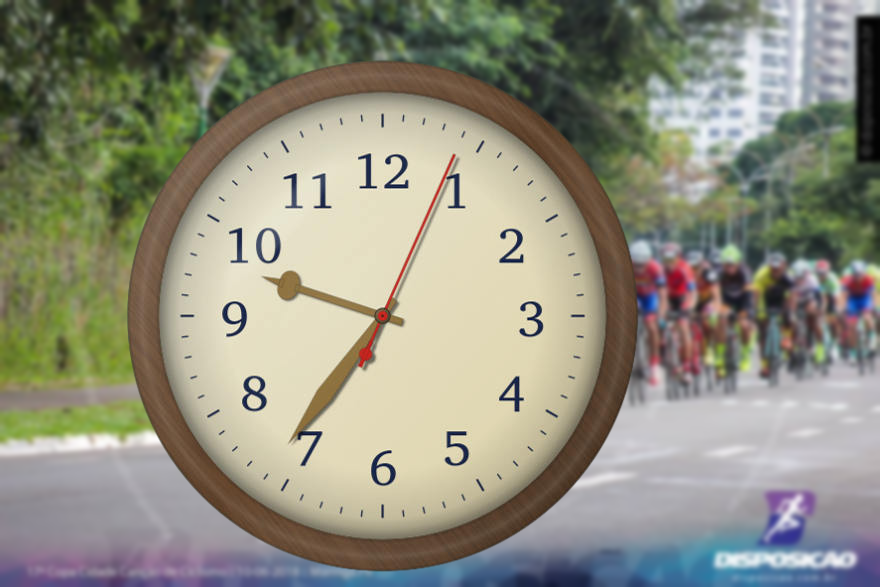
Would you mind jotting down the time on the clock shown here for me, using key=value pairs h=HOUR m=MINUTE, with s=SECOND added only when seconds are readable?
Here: h=9 m=36 s=4
